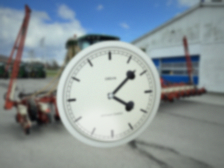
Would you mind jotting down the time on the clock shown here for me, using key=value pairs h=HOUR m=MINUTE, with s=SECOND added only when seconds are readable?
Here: h=4 m=8
